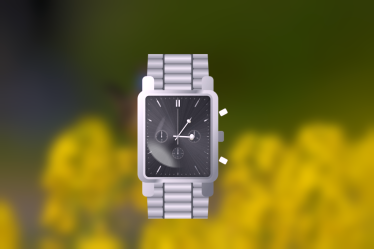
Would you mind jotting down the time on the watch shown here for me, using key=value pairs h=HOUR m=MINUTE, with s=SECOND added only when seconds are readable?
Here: h=3 m=6
